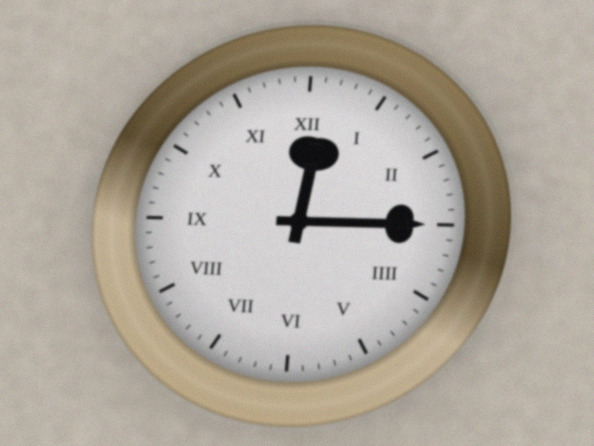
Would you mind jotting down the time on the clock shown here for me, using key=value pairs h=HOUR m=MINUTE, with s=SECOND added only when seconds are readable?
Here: h=12 m=15
